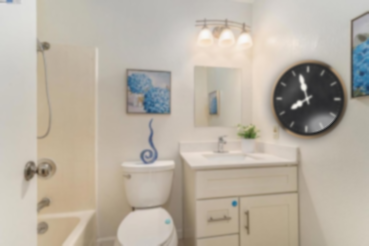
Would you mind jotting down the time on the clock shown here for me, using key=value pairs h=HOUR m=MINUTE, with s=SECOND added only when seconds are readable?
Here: h=7 m=57
